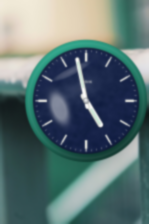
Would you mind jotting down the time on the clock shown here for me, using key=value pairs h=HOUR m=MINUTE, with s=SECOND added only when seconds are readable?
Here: h=4 m=58
